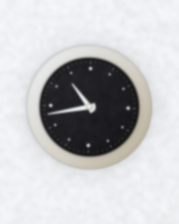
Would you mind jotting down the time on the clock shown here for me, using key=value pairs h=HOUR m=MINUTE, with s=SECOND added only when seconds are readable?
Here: h=10 m=43
